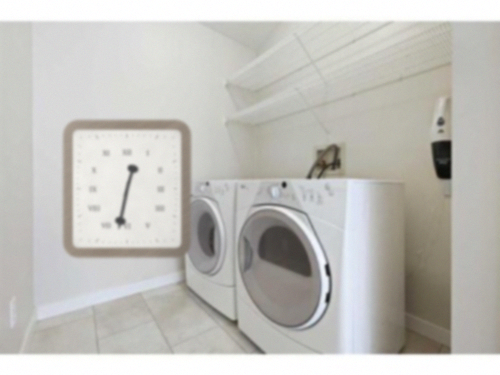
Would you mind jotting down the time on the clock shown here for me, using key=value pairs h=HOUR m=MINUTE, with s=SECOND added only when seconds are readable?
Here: h=12 m=32
